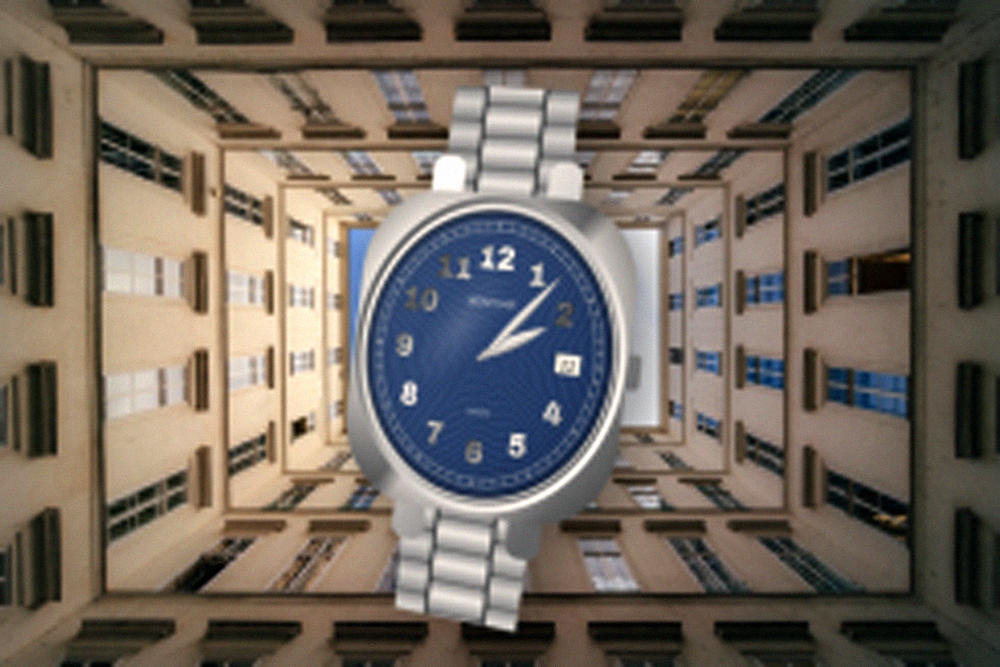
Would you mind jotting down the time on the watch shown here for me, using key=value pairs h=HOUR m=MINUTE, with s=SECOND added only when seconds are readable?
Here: h=2 m=7
